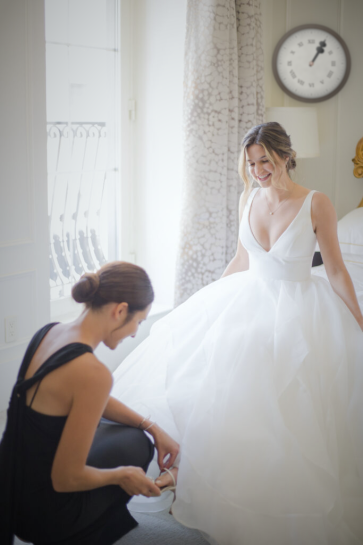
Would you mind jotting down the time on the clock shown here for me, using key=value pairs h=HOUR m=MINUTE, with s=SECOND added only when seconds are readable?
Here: h=1 m=5
